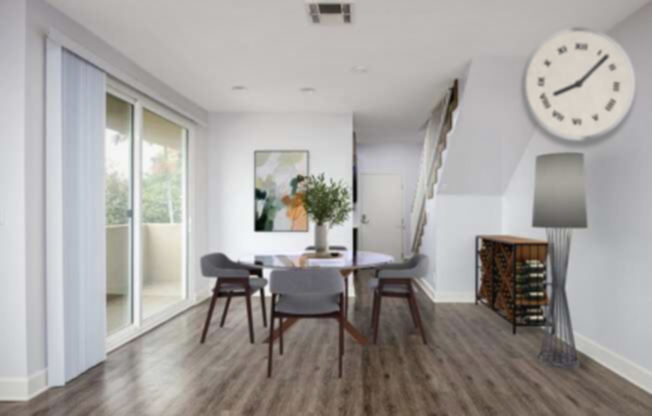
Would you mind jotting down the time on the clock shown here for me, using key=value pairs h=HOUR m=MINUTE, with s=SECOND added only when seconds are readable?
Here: h=8 m=7
